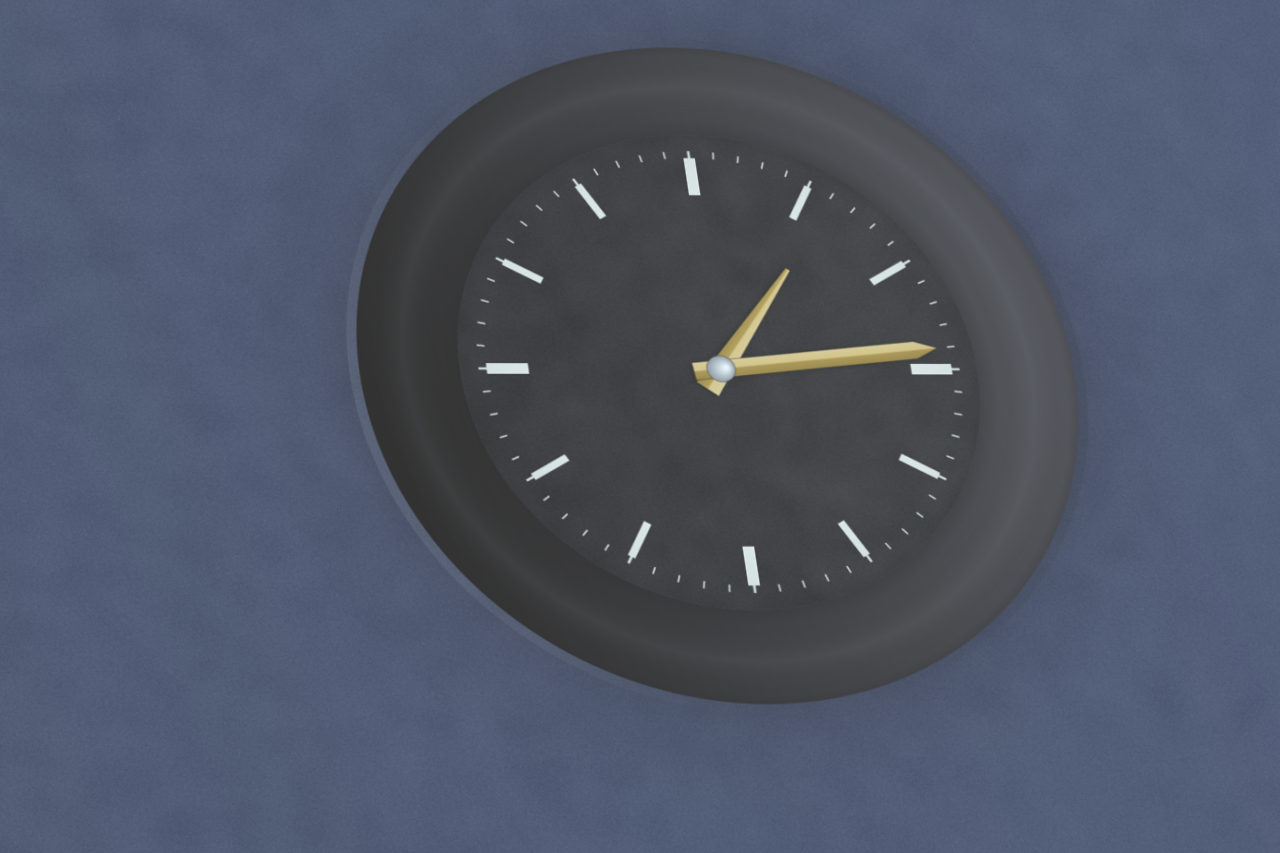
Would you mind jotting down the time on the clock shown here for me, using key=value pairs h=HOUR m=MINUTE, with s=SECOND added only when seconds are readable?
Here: h=1 m=14
